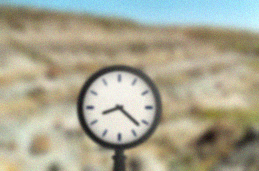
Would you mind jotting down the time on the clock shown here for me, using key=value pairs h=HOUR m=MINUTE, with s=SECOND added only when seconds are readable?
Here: h=8 m=22
